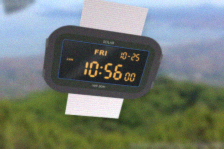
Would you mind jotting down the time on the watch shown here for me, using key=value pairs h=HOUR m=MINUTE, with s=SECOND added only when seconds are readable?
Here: h=10 m=56 s=0
